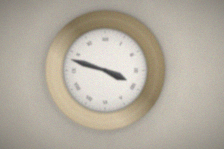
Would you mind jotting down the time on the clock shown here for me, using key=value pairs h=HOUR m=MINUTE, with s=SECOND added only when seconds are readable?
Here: h=3 m=48
